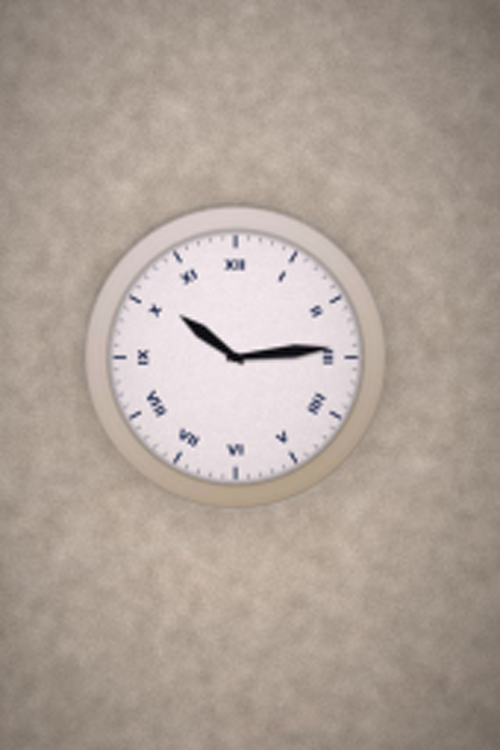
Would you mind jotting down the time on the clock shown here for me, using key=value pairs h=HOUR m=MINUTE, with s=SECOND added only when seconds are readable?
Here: h=10 m=14
